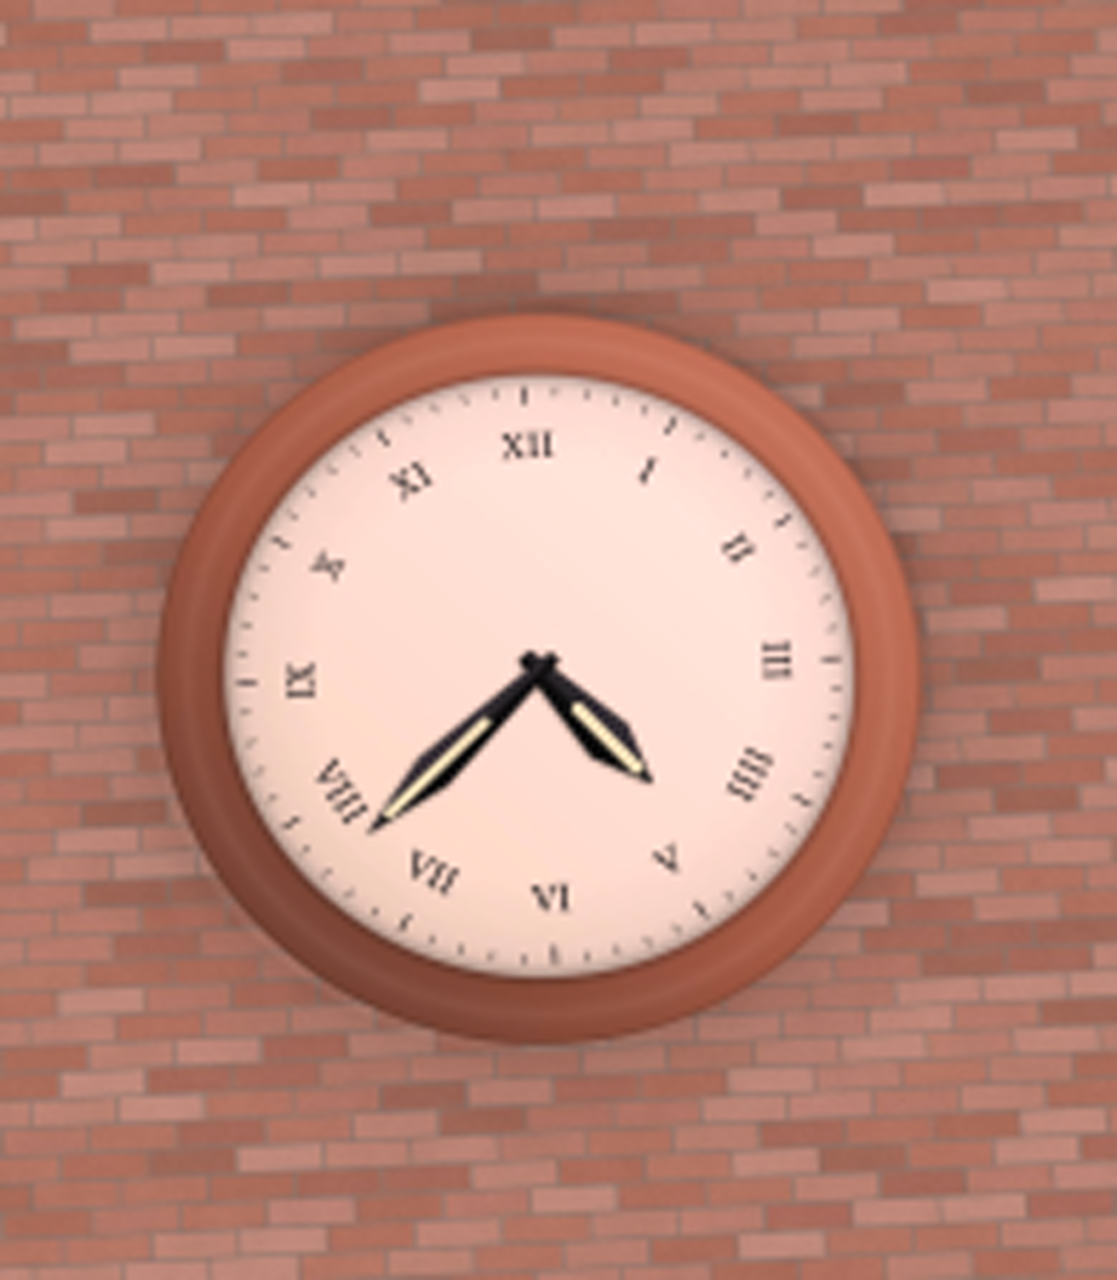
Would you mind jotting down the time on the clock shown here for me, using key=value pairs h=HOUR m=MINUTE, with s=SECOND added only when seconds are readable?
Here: h=4 m=38
